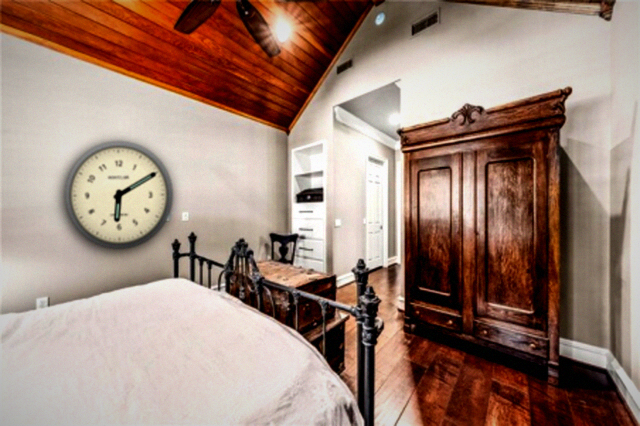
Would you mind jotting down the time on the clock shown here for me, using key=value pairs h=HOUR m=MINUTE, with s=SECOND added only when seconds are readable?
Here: h=6 m=10
